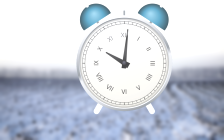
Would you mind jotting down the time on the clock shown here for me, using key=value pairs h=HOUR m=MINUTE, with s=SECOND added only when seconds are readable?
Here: h=10 m=1
